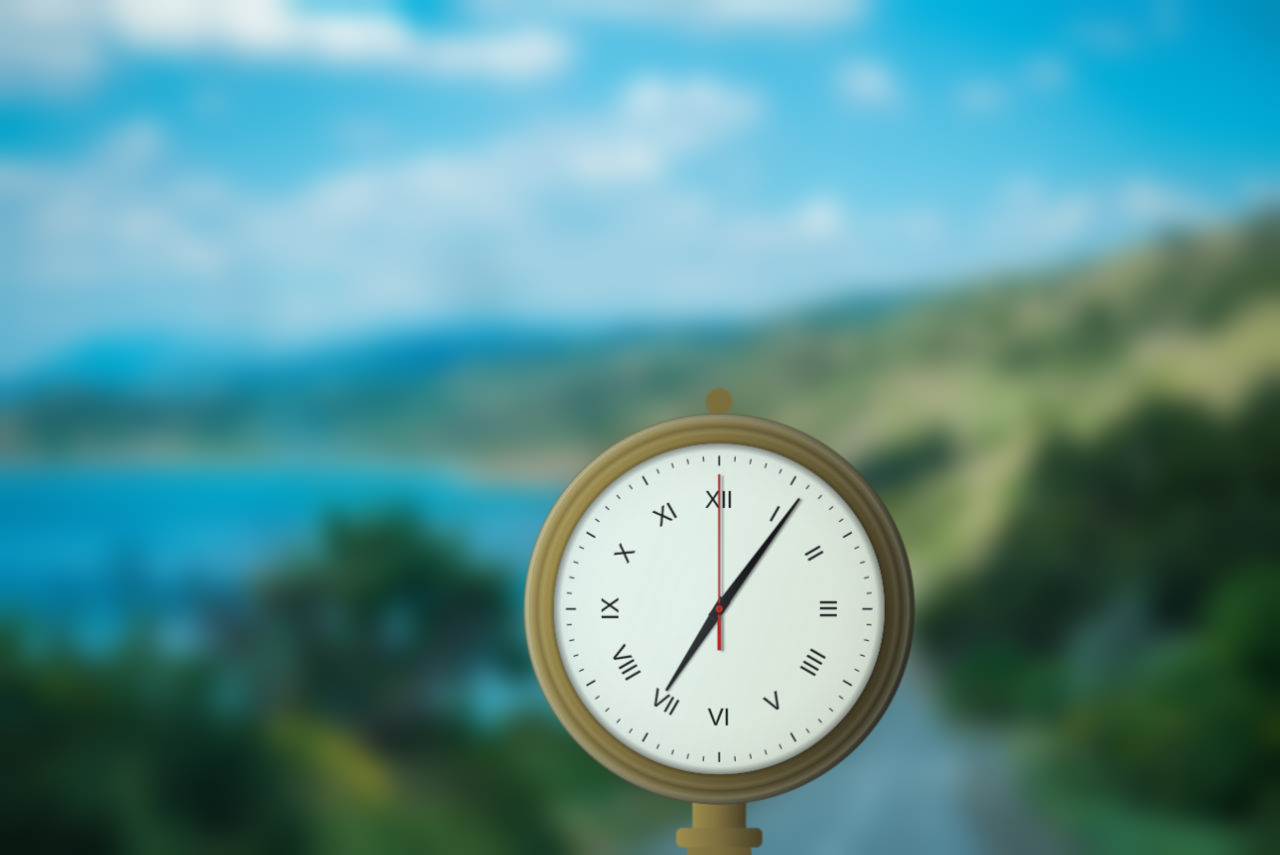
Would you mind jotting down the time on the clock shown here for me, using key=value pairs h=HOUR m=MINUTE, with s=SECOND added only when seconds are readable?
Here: h=7 m=6 s=0
